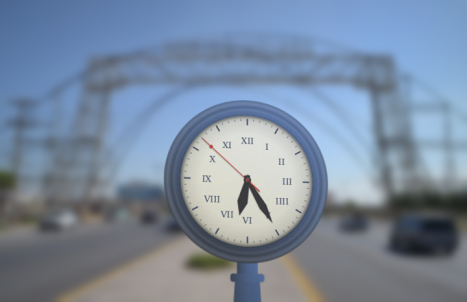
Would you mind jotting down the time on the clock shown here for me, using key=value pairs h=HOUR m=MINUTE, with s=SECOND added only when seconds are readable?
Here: h=6 m=24 s=52
